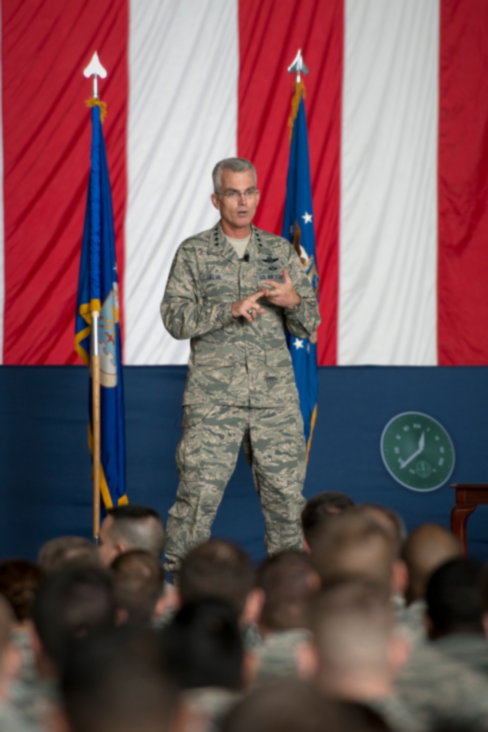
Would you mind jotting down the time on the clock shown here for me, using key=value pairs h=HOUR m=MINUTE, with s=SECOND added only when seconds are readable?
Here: h=12 m=39
